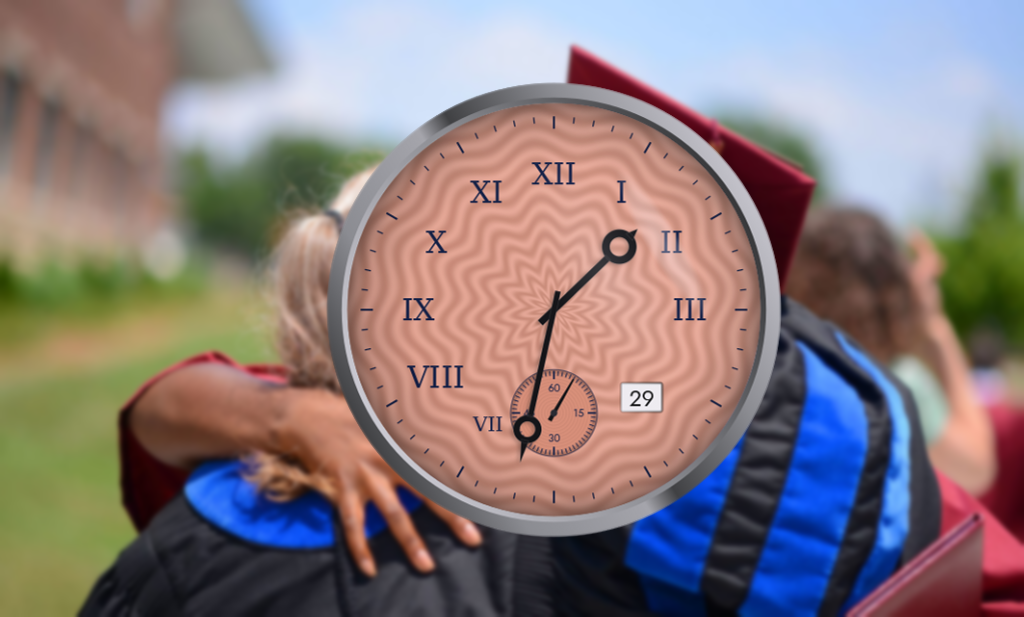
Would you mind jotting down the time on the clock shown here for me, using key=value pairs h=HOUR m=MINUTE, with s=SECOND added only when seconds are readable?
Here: h=1 m=32 s=5
